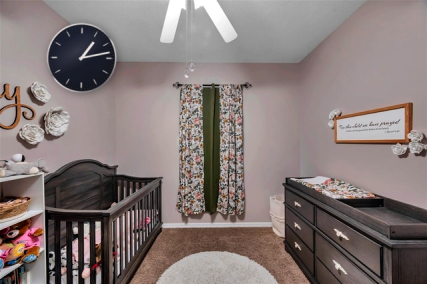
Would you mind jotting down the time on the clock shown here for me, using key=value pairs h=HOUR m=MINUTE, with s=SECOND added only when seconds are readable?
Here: h=1 m=13
